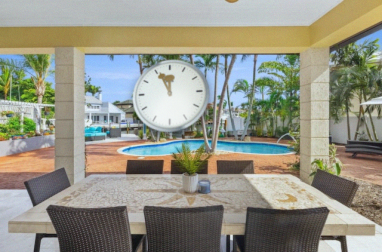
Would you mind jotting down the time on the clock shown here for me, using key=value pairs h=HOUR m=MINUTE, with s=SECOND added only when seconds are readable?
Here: h=11 m=56
